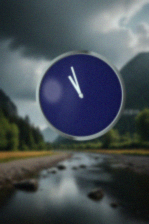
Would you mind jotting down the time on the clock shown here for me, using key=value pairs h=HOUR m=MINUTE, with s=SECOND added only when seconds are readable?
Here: h=10 m=57
